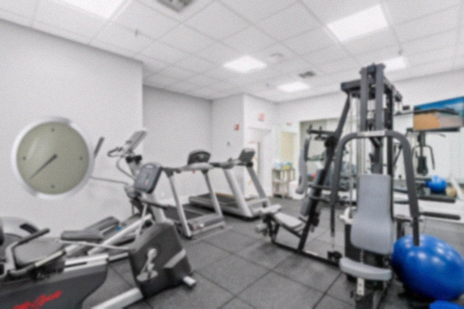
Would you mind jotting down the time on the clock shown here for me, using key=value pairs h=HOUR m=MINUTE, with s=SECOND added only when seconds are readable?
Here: h=7 m=38
